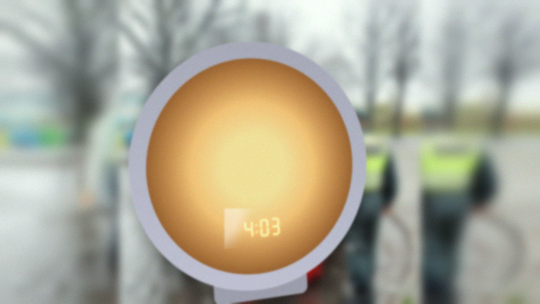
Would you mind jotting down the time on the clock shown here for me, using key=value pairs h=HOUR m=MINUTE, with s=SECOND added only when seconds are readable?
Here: h=4 m=3
